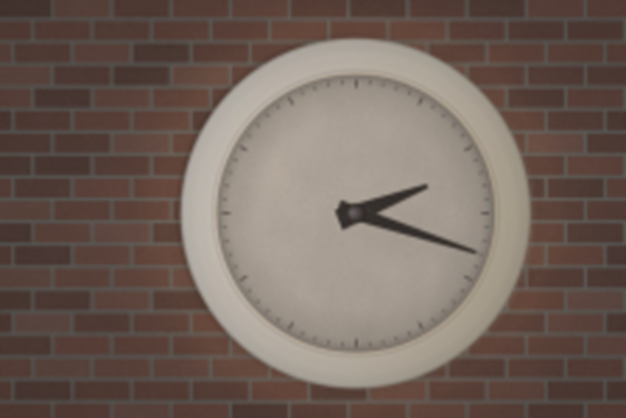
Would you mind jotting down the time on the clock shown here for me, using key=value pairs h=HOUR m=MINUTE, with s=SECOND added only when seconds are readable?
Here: h=2 m=18
